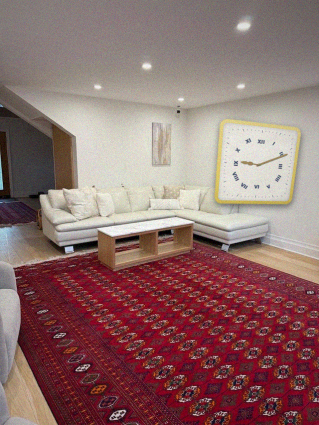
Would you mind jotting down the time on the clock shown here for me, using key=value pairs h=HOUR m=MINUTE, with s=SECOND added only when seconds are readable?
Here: h=9 m=11
